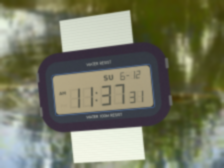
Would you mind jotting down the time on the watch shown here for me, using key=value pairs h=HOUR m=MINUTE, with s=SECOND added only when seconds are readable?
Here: h=11 m=37 s=31
